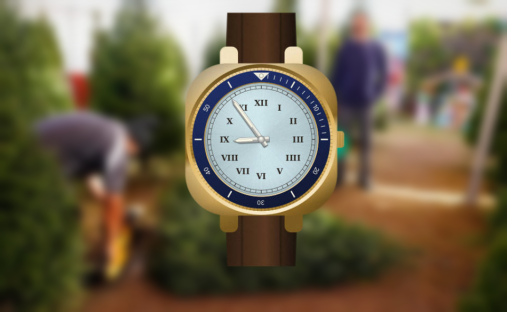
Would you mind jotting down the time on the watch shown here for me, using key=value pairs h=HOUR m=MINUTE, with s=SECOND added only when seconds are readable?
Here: h=8 m=54
